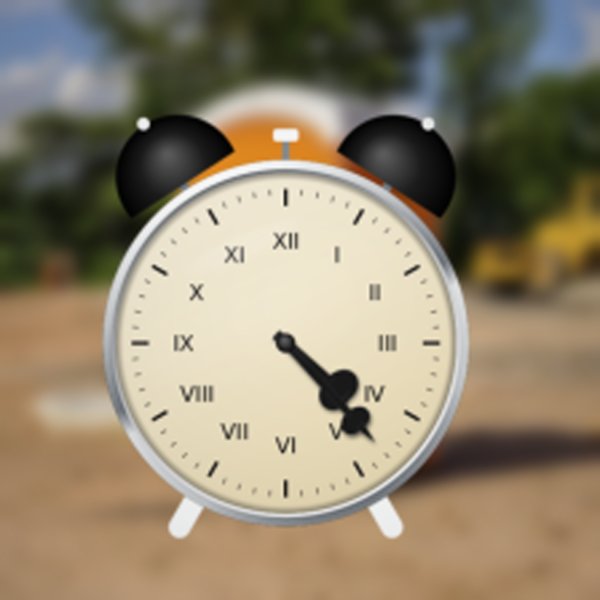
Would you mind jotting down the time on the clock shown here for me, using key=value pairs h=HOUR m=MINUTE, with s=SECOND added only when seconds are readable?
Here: h=4 m=23
